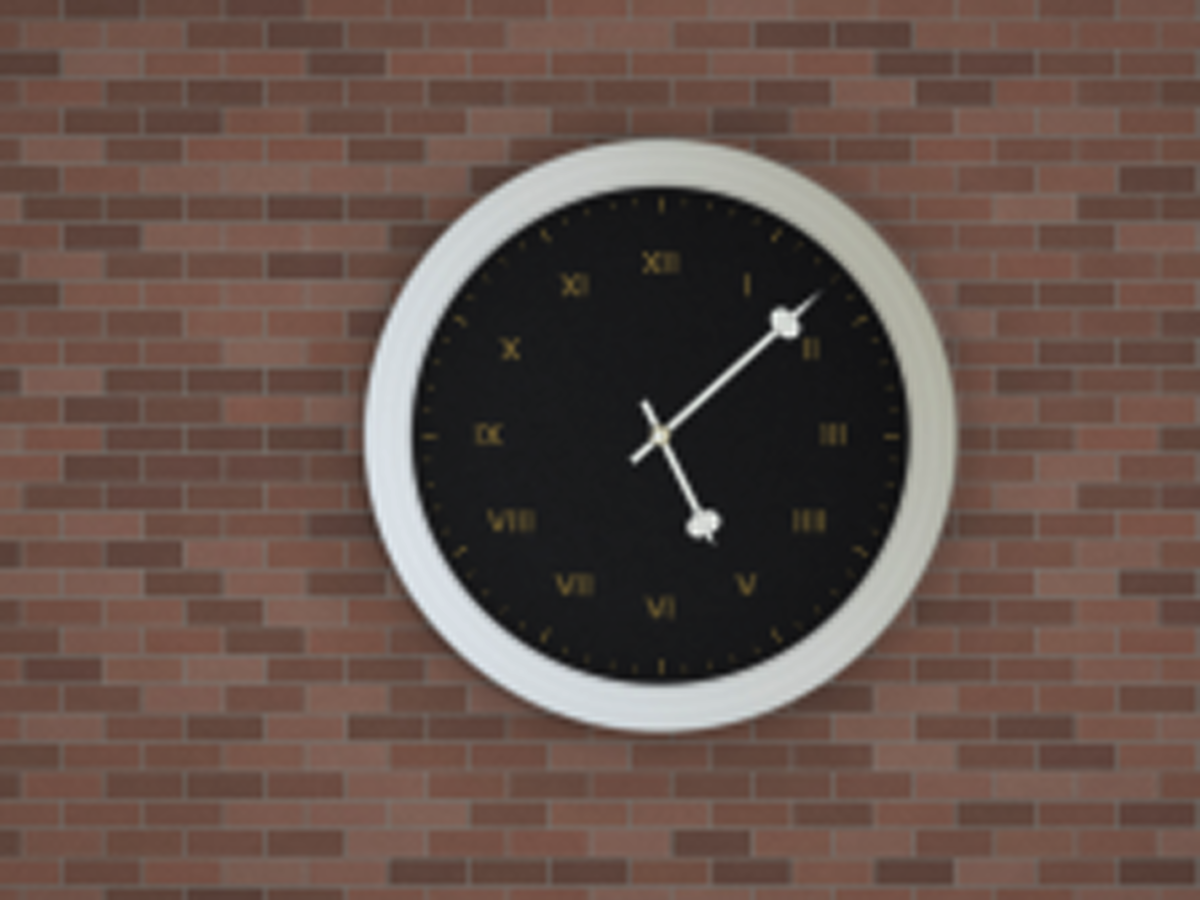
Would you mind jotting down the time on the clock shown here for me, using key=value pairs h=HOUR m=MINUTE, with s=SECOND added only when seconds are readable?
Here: h=5 m=8
